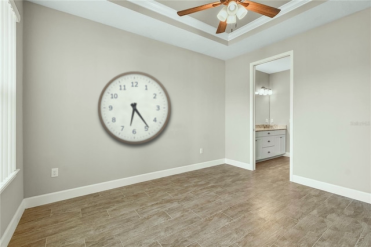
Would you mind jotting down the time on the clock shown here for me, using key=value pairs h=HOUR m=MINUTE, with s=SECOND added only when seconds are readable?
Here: h=6 m=24
